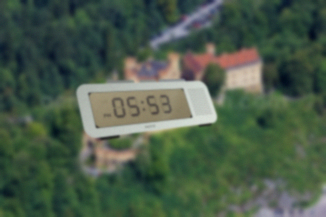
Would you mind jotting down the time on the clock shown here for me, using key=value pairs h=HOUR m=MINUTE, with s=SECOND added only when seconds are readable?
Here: h=5 m=53
